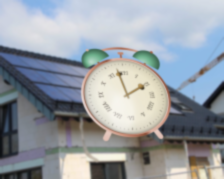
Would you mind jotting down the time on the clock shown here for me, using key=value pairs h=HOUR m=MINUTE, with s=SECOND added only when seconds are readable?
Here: h=1 m=58
